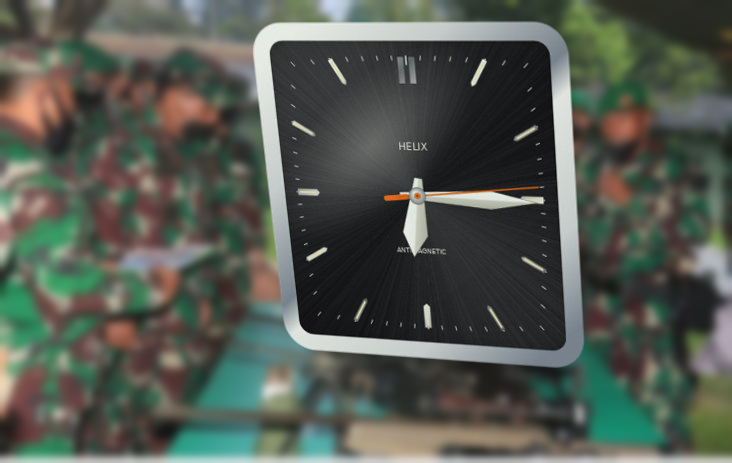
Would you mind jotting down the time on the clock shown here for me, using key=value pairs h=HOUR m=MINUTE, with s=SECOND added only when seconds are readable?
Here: h=6 m=15 s=14
